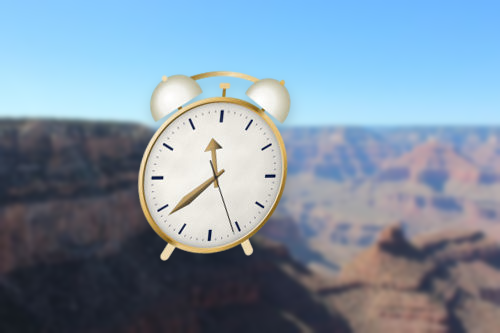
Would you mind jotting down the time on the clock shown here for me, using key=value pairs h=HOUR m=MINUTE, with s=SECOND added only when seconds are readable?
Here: h=11 m=38 s=26
